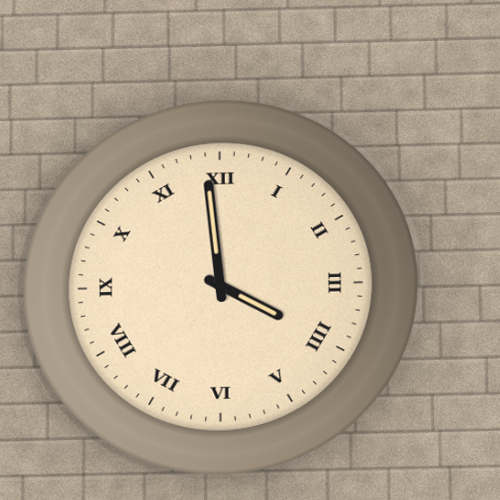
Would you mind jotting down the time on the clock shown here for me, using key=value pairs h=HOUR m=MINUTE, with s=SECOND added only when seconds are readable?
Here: h=3 m=59
